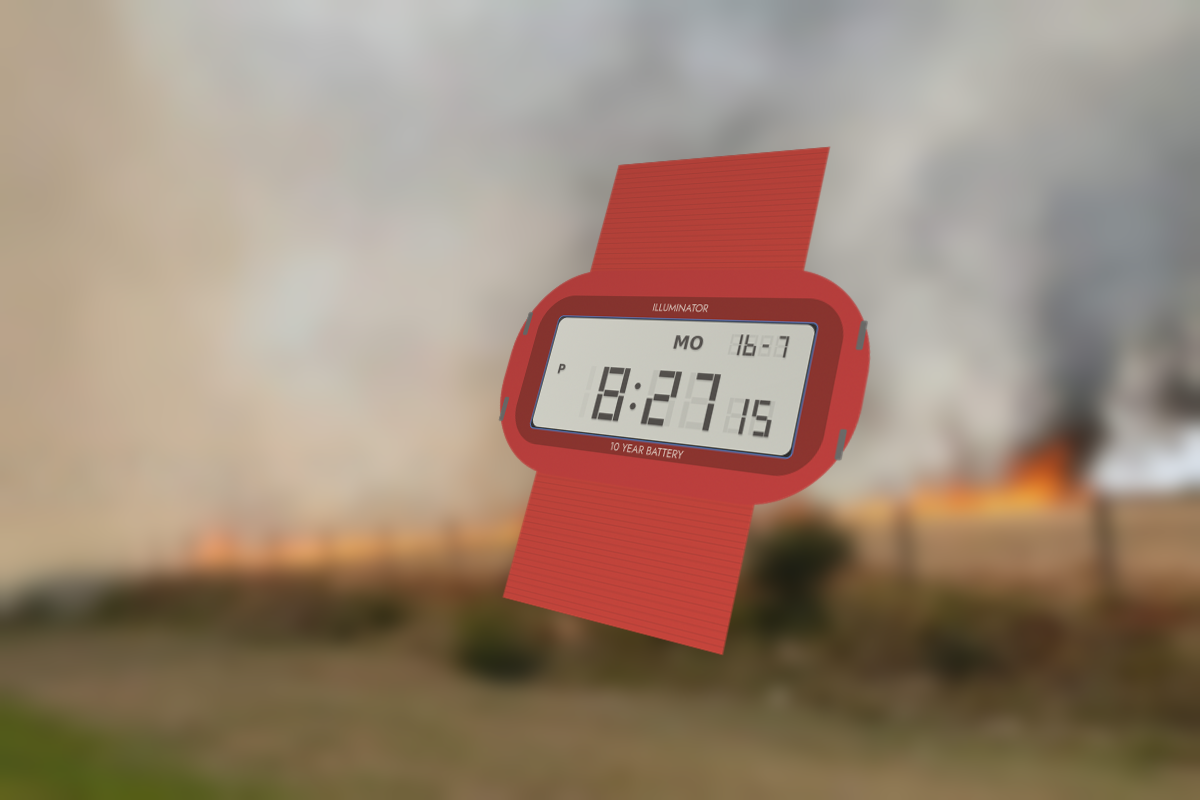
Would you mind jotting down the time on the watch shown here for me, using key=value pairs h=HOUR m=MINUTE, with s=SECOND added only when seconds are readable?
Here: h=8 m=27 s=15
